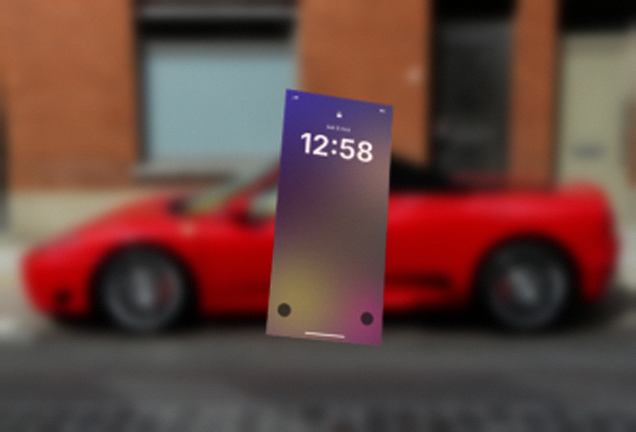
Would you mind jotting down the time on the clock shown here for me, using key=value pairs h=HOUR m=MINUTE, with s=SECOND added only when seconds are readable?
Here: h=12 m=58
